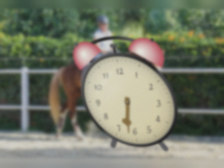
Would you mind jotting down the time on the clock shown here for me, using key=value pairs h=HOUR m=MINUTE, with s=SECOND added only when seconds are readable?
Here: h=6 m=32
